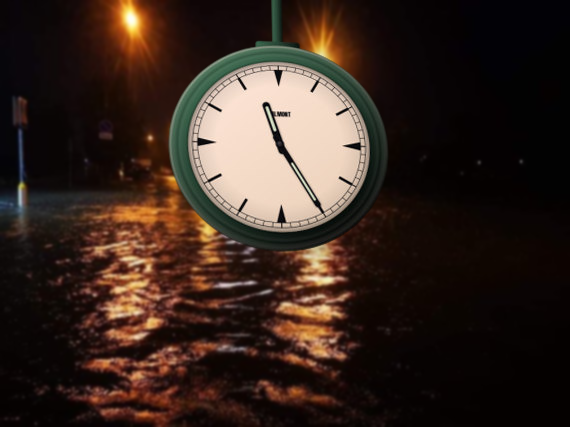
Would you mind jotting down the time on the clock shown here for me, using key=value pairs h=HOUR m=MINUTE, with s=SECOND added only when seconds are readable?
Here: h=11 m=25
